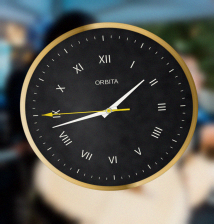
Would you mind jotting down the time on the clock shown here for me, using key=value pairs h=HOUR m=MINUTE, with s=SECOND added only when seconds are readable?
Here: h=1 m=42 s=45
